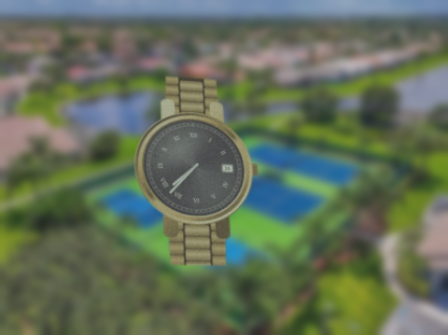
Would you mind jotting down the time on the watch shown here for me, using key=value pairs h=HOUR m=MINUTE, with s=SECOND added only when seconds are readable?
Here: h=7 m=37
